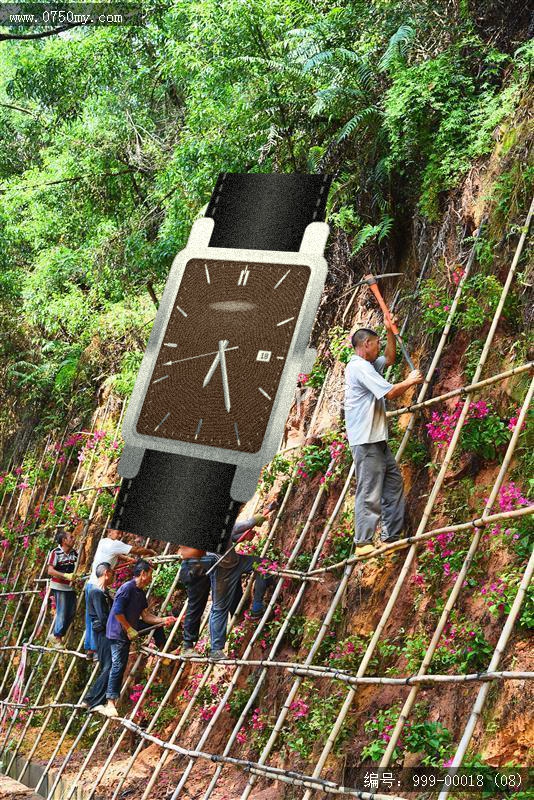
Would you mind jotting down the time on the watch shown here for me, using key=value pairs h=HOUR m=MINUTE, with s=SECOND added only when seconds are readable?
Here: h=6 m=25 s=42
